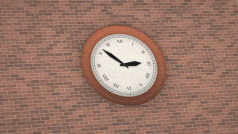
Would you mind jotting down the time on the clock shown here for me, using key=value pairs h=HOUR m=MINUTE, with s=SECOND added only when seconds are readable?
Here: h=2 m=52
